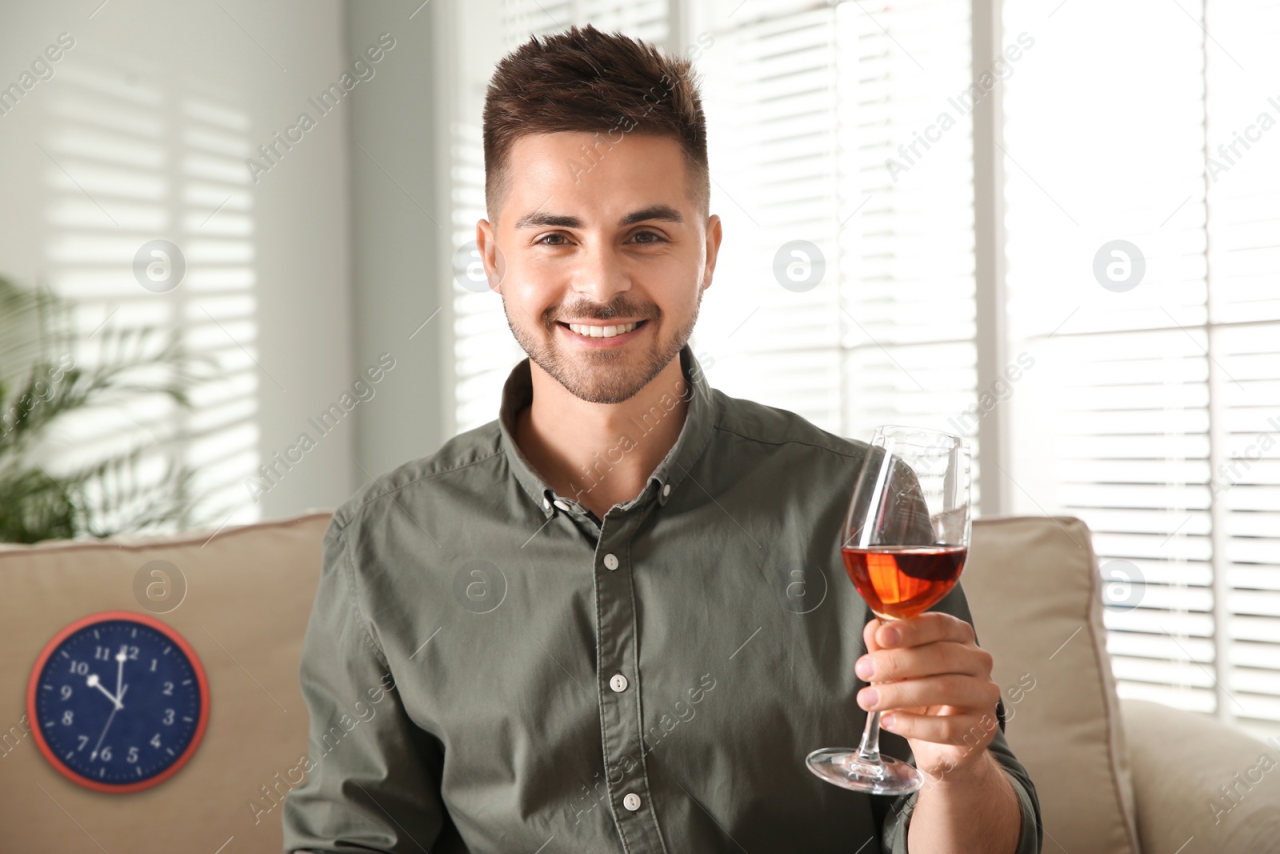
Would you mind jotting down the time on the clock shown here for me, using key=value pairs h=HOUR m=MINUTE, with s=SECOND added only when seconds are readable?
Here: h=9 m=58 s=32
